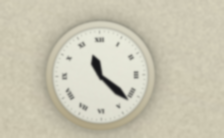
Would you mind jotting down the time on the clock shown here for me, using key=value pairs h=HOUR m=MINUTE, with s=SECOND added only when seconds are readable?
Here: h=11 m=22
